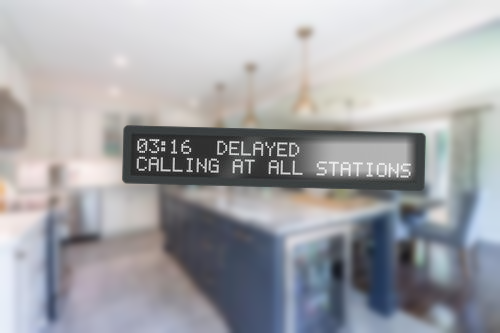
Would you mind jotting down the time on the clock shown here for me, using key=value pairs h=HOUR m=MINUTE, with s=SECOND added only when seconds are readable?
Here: h=3 m=16
